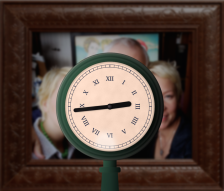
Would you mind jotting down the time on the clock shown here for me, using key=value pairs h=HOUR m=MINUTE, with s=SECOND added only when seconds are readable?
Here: h=2 m=44
